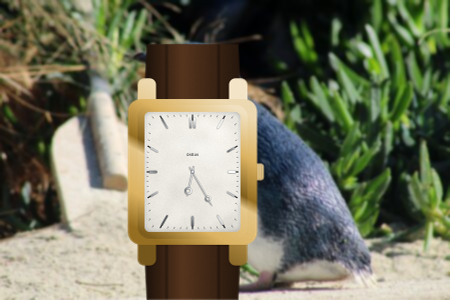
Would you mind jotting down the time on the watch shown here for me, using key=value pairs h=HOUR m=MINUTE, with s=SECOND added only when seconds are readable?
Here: h=6 m=25
